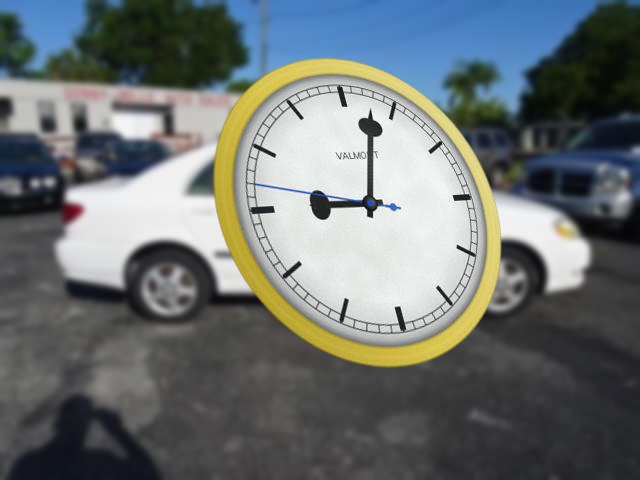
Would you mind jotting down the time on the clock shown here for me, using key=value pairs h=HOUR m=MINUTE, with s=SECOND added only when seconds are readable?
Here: h=9 m=2 s=47
